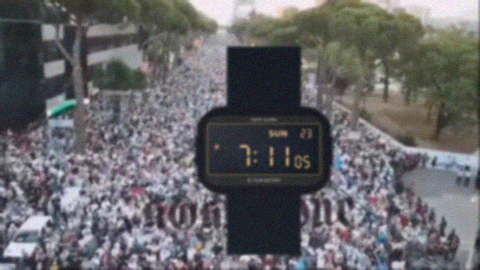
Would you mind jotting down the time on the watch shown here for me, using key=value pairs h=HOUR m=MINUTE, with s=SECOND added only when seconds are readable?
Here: h=7 m=11
